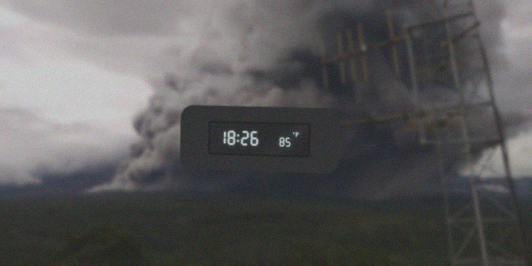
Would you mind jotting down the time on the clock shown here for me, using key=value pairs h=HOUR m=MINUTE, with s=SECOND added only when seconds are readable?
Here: h=18 m=26
